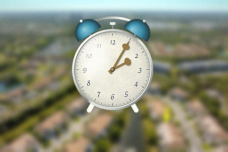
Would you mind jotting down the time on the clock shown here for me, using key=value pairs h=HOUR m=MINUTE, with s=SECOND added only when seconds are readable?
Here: h=2 m=5
